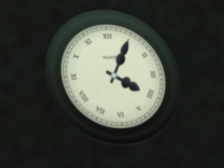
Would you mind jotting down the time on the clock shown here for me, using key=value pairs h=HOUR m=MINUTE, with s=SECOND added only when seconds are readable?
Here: h=4 m=5
